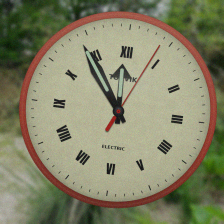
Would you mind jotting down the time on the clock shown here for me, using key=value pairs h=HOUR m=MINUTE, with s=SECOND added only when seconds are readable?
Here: h=11 m=54 s=4
